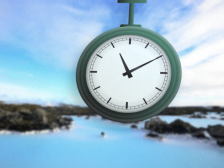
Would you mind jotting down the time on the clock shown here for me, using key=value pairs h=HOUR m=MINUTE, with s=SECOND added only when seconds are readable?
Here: h=11 m=10
